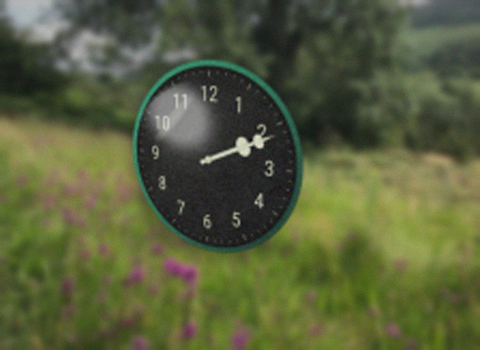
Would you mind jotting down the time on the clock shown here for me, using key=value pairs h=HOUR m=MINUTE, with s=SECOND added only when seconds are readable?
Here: h=2 m=11
